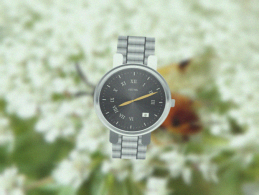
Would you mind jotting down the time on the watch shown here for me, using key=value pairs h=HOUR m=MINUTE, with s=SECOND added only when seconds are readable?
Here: h=8 m=11
